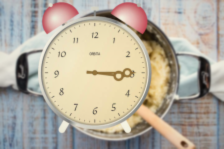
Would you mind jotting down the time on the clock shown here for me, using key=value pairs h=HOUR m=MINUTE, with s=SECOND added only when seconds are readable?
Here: h=3 m=15
